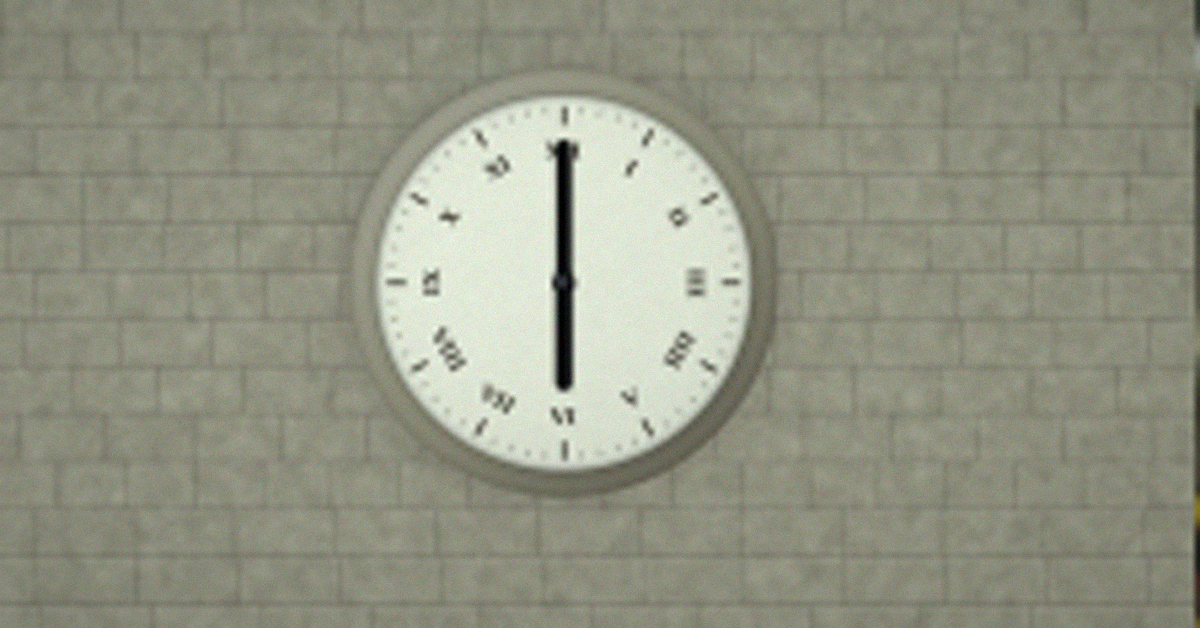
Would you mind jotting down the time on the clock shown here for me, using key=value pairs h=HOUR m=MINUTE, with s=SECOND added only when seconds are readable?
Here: h=6 m=0
